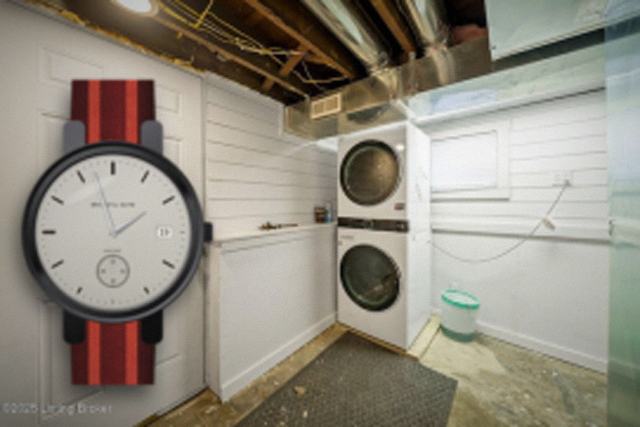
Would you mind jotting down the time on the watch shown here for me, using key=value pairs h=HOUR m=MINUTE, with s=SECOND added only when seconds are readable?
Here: h=1 m=57
